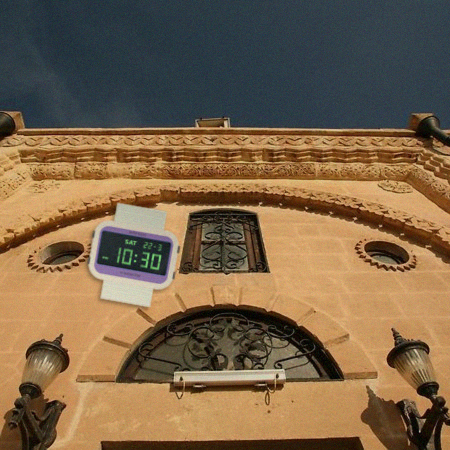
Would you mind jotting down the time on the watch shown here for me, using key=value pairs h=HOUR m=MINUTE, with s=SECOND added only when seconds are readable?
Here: h=10 m=30
